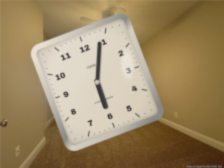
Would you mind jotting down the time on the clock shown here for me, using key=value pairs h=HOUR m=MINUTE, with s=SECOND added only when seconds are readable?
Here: h=6 m=4
